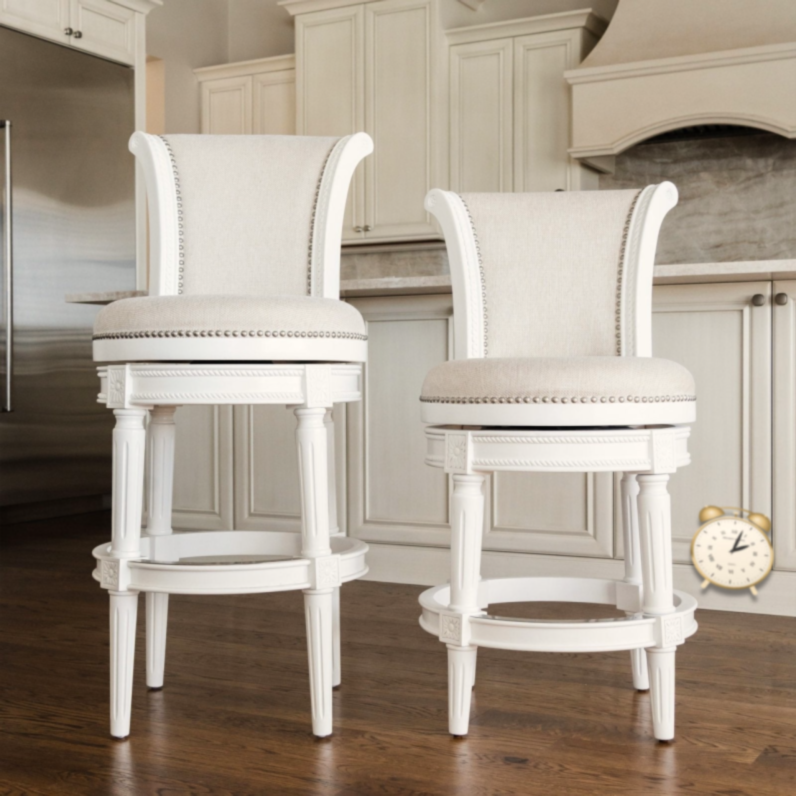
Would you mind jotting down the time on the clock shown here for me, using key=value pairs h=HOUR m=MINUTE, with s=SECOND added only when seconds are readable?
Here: h=2 m=3
